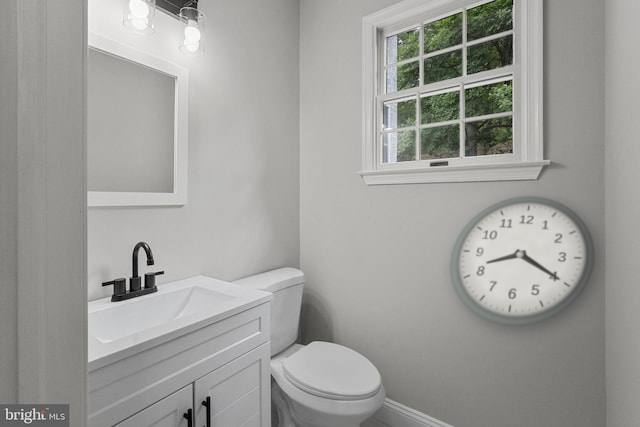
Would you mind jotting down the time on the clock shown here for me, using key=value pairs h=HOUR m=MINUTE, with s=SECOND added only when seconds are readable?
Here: h=8 m=20
